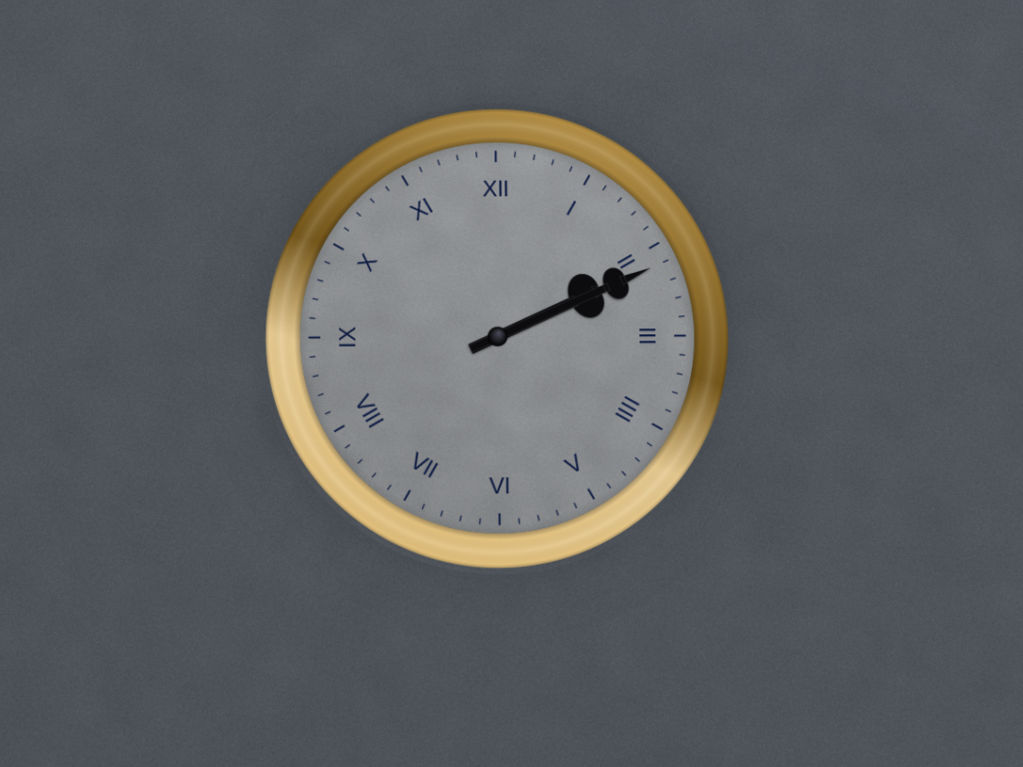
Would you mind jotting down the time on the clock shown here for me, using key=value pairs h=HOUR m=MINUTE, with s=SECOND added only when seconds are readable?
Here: h=2 m=11
